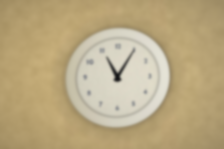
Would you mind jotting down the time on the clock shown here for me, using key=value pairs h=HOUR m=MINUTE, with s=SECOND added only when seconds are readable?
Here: h=11 m=5
